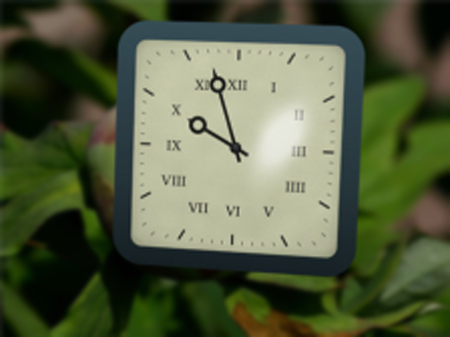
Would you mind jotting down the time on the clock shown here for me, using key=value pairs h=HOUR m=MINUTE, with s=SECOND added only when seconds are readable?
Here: h=9 m=57
